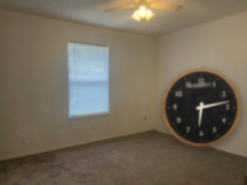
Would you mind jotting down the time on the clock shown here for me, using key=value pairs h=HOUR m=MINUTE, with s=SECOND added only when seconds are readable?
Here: h=6 m=13
